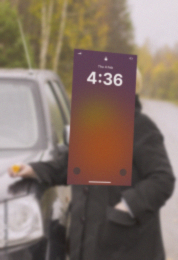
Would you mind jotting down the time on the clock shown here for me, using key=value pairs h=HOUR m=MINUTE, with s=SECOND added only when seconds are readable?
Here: h=4 m=36
